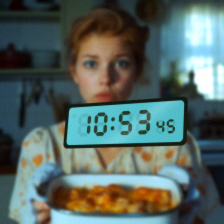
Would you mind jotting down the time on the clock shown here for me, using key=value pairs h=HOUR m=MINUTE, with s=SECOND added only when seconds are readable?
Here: h=10 m=53 s=45
